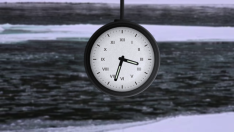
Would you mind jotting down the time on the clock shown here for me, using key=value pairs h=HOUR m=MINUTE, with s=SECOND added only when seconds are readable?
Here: h=3 m=33
